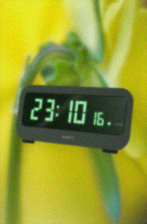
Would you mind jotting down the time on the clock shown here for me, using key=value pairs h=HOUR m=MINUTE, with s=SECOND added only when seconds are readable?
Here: h=23 m=10 s=16
